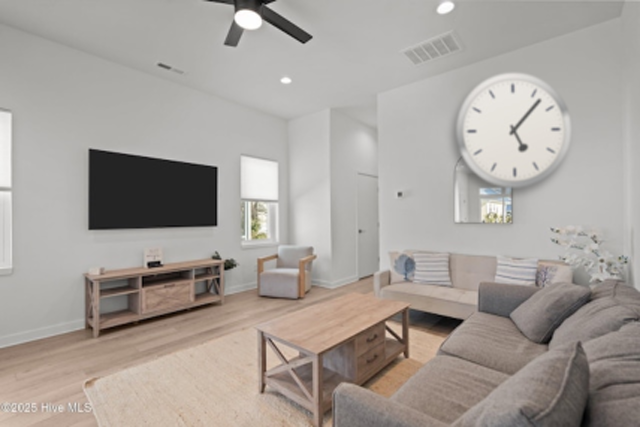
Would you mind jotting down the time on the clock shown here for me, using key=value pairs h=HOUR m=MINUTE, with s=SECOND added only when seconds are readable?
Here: h=5 m=7
